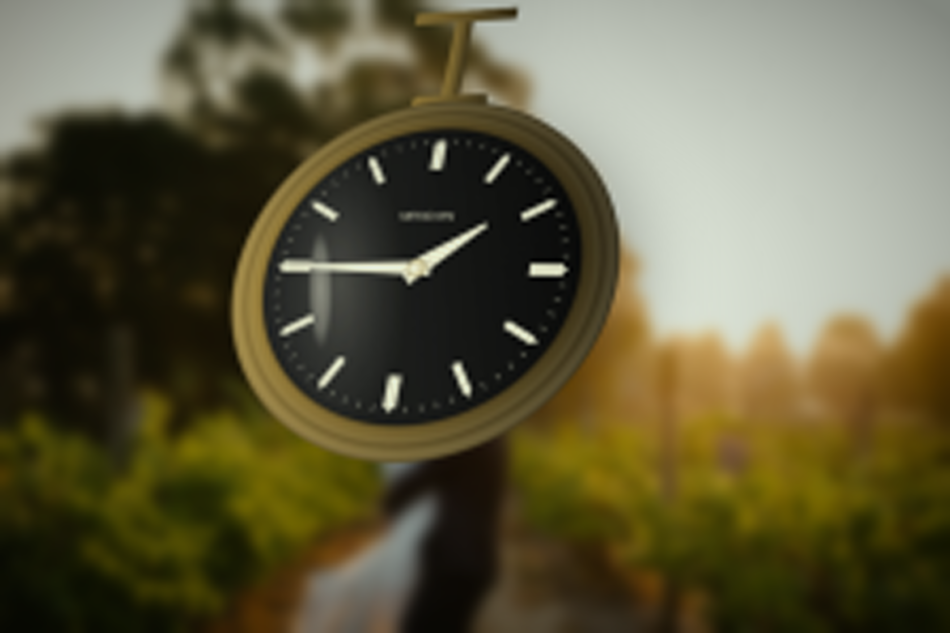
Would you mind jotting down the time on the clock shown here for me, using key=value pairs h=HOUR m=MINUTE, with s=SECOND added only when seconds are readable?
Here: h=1 m=45
